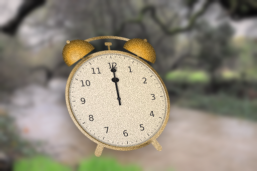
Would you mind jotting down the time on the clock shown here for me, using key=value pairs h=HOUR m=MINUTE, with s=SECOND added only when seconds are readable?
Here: h=12 m=0
